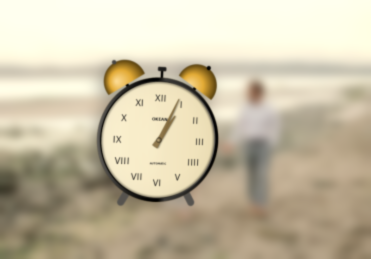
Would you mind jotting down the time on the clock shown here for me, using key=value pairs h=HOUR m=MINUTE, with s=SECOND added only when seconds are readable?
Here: h=1 m=4
